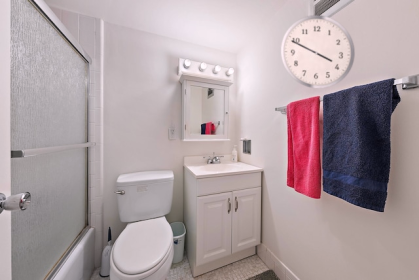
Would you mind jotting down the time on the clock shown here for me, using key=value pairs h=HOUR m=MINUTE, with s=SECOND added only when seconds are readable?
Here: h=3 m=49
